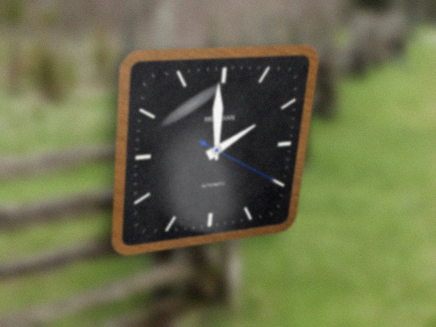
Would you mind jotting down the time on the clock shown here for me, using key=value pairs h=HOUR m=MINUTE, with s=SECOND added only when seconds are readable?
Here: h=1 m=59 s=20
